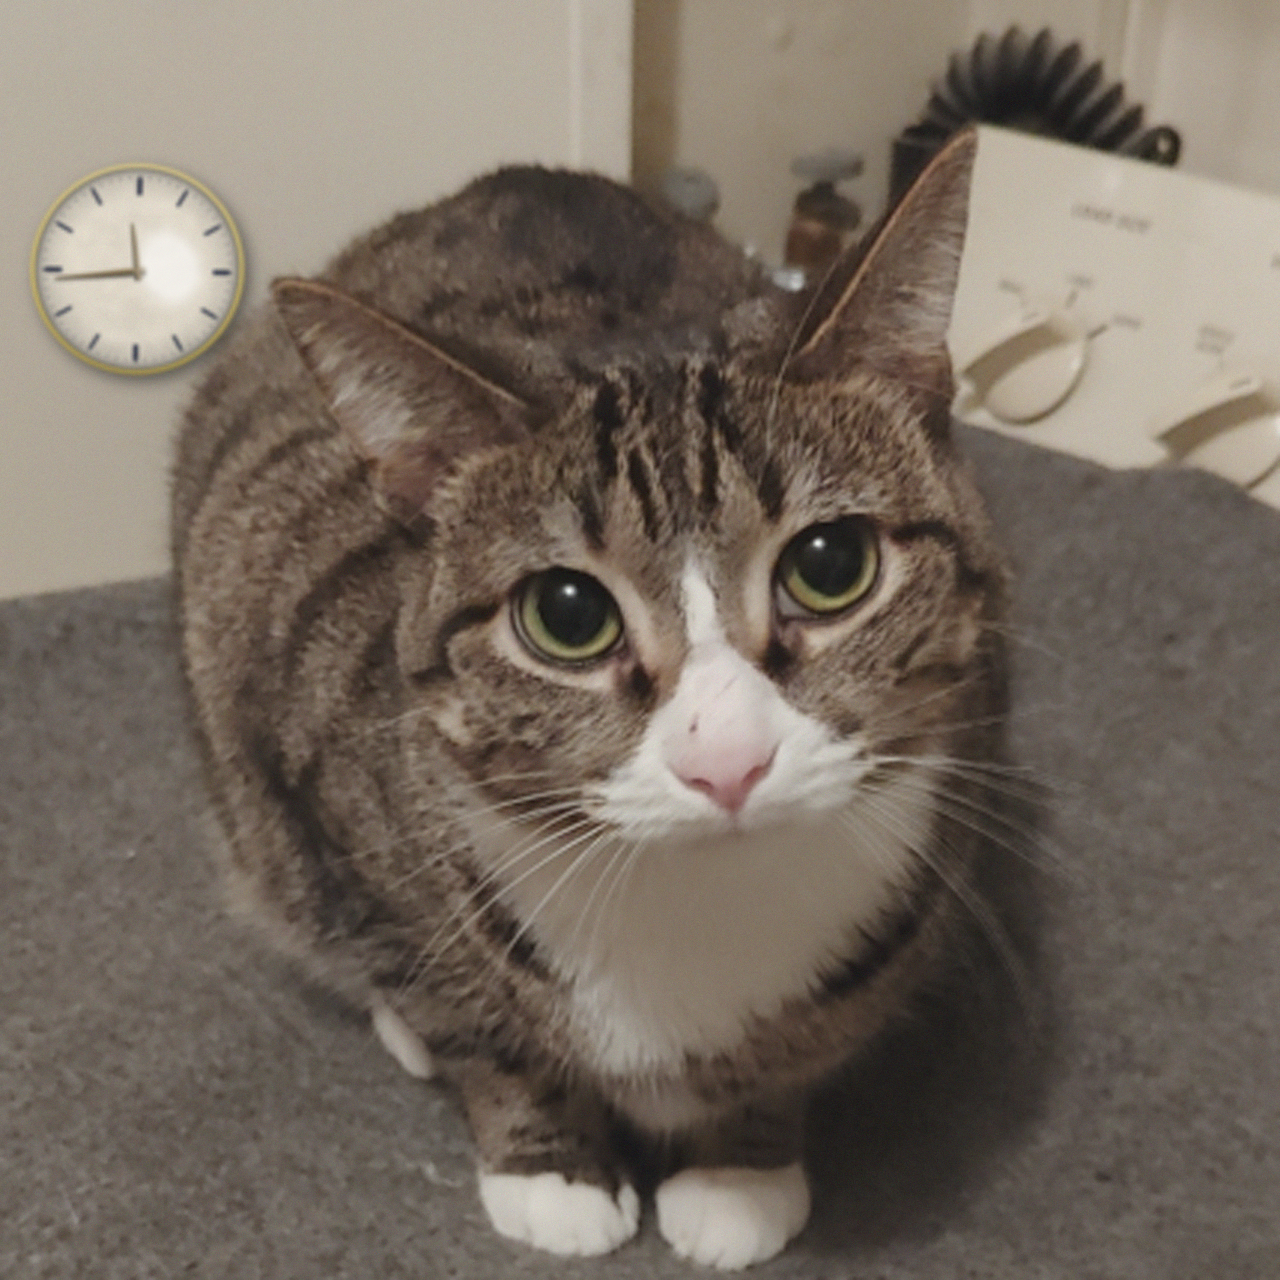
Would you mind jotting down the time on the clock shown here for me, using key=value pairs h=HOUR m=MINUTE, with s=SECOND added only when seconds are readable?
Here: h=11 m=44
